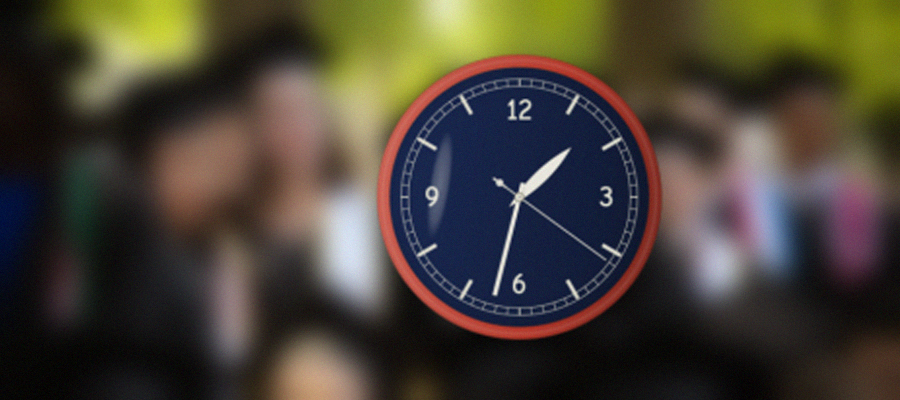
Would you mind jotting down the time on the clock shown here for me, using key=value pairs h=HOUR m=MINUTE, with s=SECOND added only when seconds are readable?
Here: h=1 m=32 s=21
